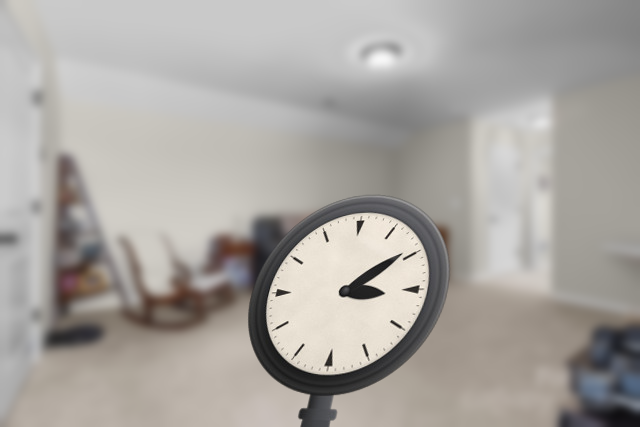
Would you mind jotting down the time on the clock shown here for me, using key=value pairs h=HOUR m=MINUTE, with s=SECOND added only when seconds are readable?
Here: h=3 m=9
